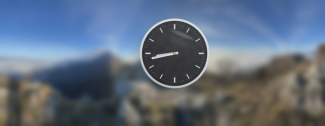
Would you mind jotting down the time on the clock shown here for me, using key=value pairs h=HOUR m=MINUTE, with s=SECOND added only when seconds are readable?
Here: h=8 m=43
